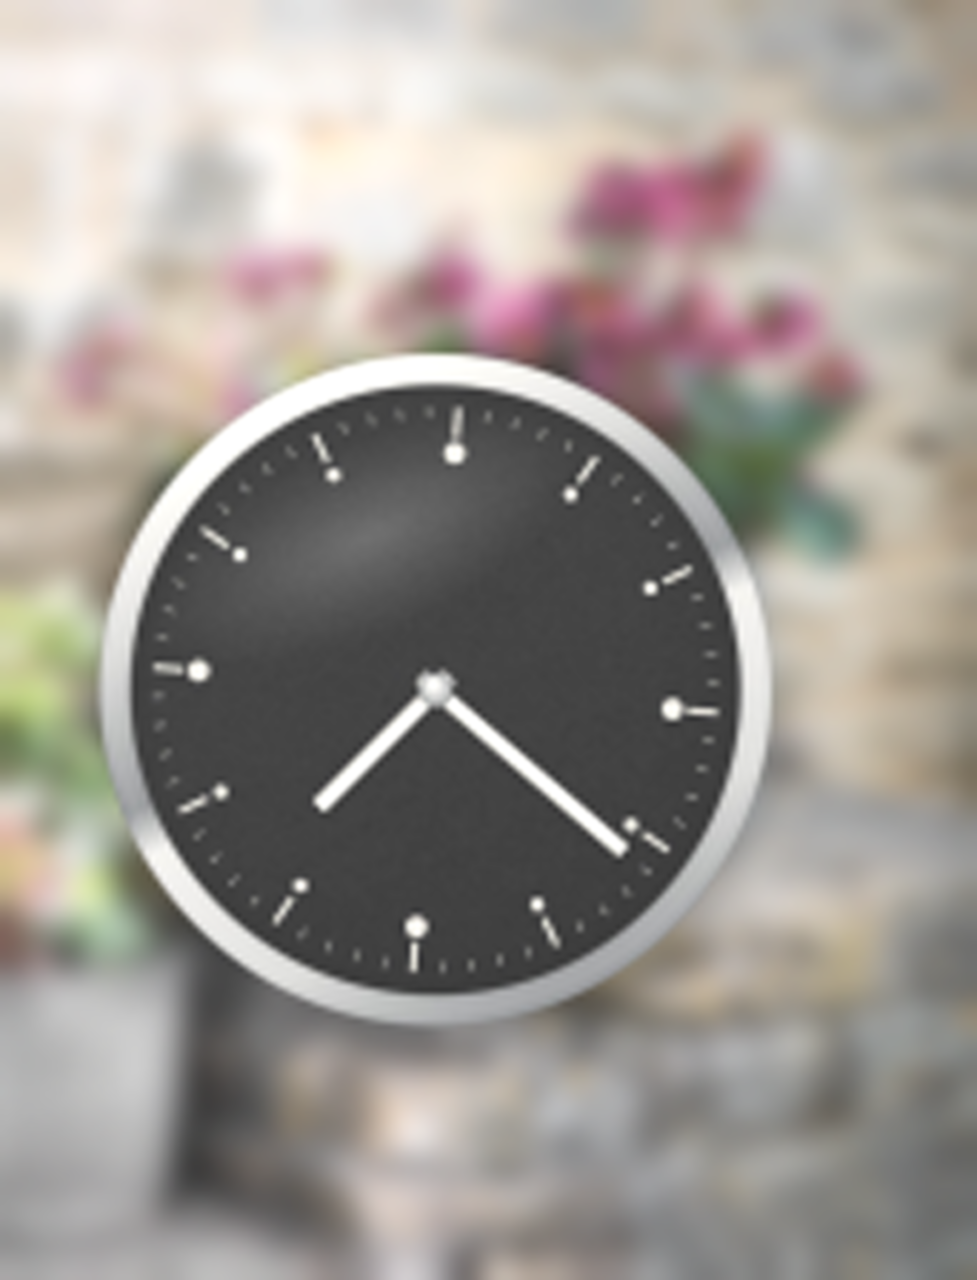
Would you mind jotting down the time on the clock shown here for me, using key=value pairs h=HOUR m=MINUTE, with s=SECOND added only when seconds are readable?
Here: h=7 m=21
